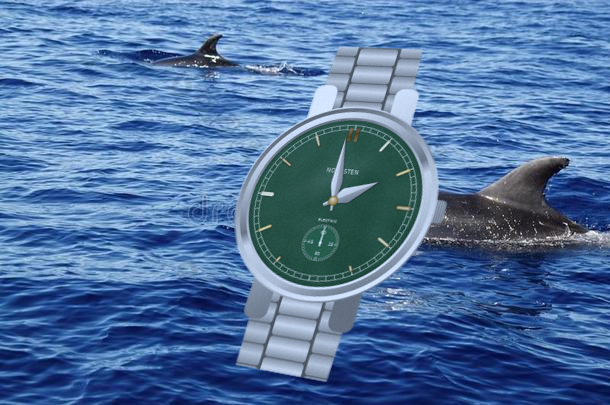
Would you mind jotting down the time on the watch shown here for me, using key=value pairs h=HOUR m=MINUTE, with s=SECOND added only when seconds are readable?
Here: h=1 m=59
